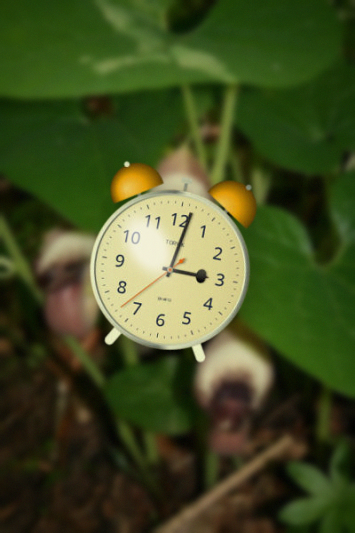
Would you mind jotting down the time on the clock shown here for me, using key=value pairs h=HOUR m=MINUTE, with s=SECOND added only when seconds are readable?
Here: h=3 m=1 s=37
